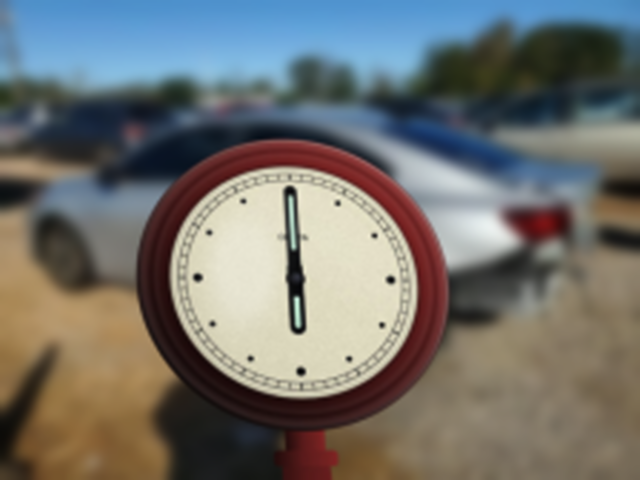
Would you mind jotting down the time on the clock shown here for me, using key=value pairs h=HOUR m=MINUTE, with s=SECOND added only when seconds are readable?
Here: h=6 m=0
